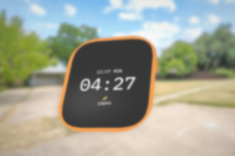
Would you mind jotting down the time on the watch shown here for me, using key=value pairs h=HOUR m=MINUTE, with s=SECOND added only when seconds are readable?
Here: h=4 m=27
